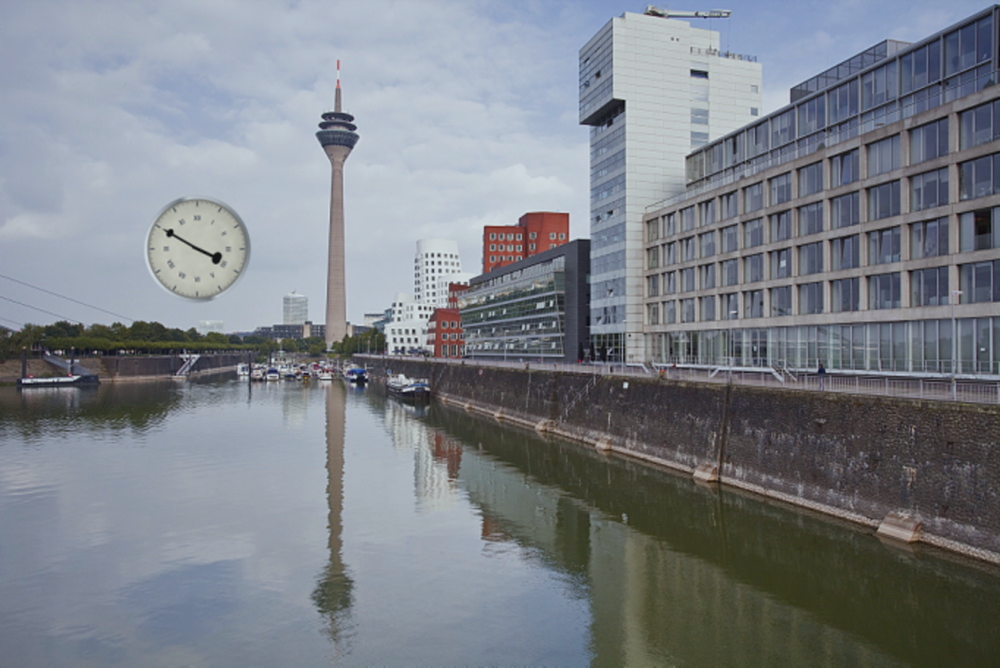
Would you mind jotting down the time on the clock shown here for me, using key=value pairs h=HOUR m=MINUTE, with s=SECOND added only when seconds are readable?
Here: h=3 m=50
